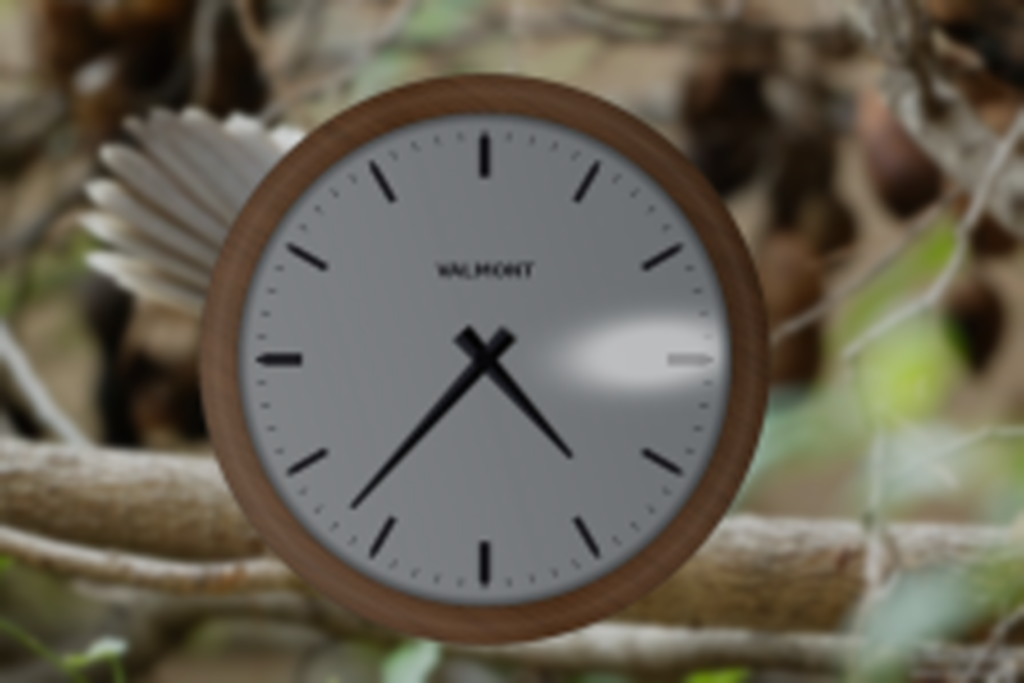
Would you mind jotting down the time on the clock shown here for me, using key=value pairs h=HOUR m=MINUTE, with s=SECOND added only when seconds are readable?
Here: h=4 m=37
